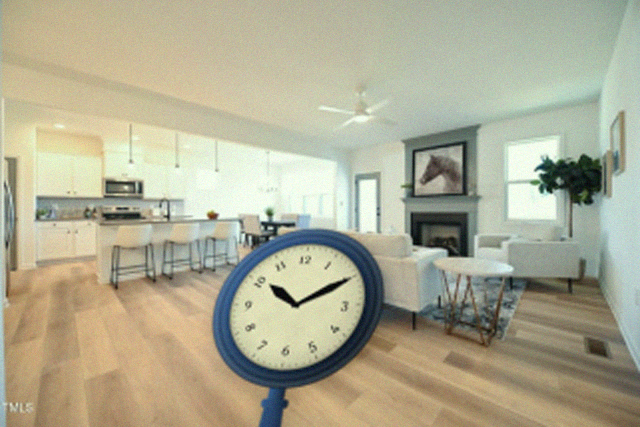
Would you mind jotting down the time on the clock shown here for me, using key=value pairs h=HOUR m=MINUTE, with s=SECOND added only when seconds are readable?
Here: h=10 m=10
